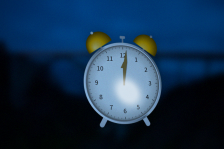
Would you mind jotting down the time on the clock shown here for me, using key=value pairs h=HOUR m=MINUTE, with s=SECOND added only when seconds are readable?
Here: h=12 m=1
